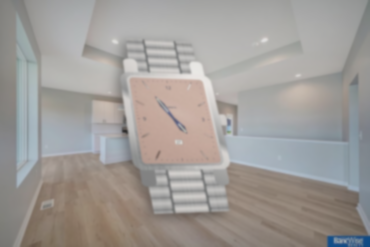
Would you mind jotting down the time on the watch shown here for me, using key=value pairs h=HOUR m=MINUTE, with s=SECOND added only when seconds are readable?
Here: h=4 m=55
